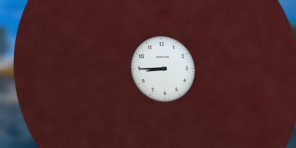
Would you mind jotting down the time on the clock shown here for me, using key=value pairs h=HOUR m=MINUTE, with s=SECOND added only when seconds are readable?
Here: h=8 m=45
